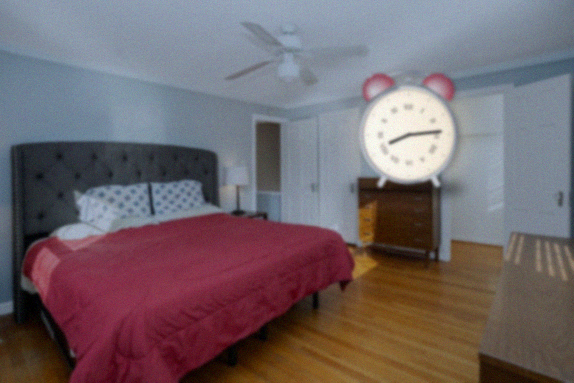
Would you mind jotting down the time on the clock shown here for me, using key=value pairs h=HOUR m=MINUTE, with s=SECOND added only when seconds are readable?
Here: h=8 m=14
